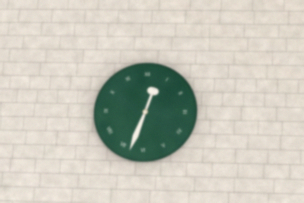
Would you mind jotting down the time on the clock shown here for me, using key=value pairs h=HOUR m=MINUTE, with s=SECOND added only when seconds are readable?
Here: h=12 m=33
